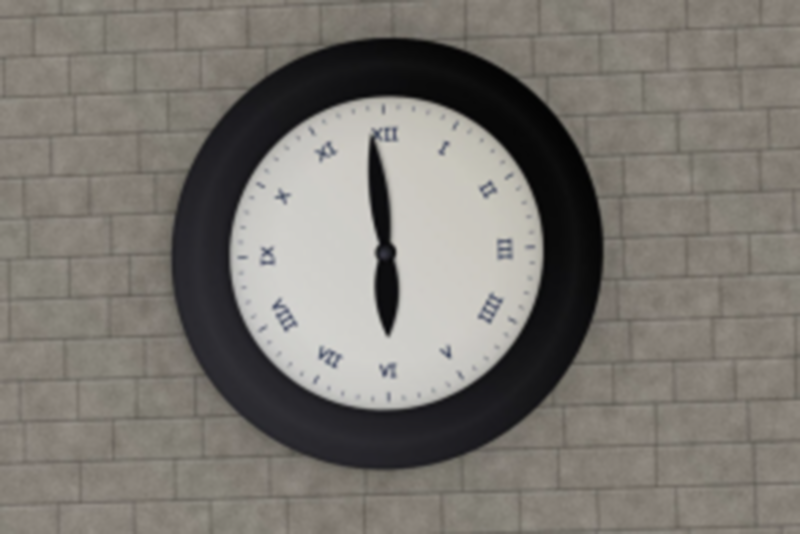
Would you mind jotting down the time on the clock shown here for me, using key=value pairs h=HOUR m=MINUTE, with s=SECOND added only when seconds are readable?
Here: h=5 m=59
